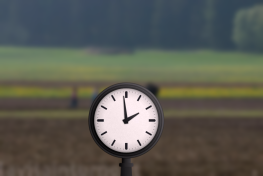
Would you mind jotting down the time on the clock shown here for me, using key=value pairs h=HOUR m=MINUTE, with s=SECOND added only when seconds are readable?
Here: h=1 m=59
